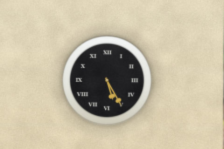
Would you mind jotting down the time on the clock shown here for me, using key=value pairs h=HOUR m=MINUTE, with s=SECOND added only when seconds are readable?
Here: h=5 m=25
